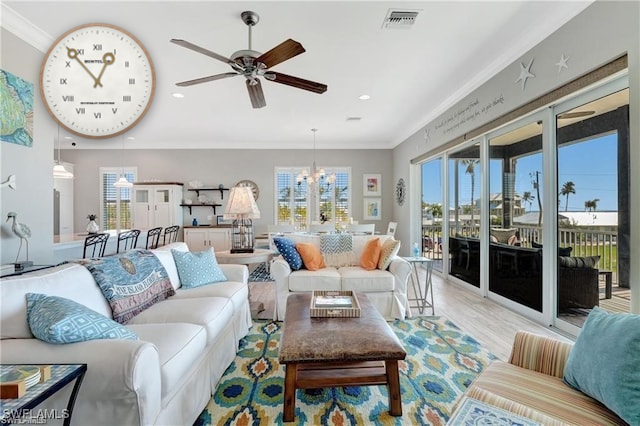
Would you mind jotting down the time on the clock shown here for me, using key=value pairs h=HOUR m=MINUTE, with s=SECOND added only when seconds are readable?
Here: h=12 m=53
